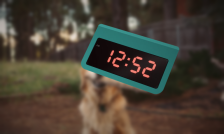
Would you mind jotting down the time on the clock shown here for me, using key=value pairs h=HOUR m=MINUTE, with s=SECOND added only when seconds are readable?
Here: h=12 m=52
